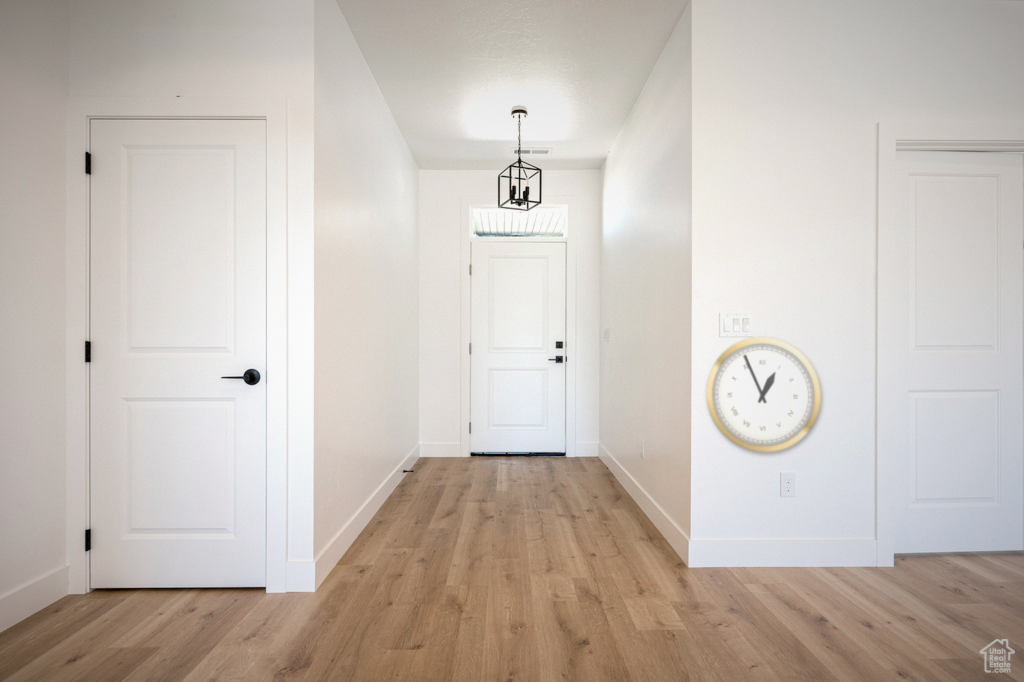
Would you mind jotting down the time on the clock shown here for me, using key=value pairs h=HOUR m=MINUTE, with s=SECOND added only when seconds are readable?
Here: h=12 m=56
